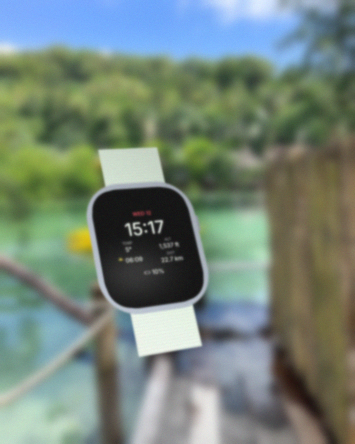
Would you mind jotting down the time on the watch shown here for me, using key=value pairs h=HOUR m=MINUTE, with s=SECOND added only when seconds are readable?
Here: h=15 m=17
